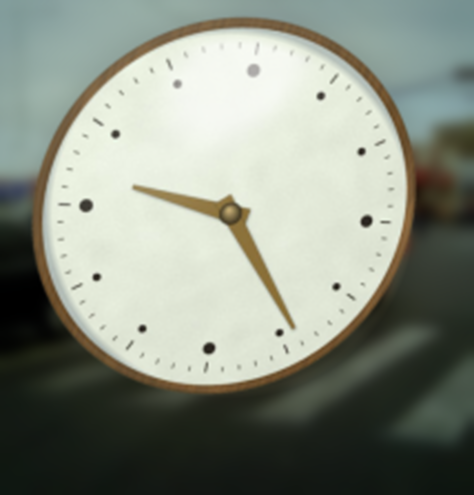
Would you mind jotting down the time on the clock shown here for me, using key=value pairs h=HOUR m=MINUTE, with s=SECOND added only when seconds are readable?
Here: h=9 m=24
